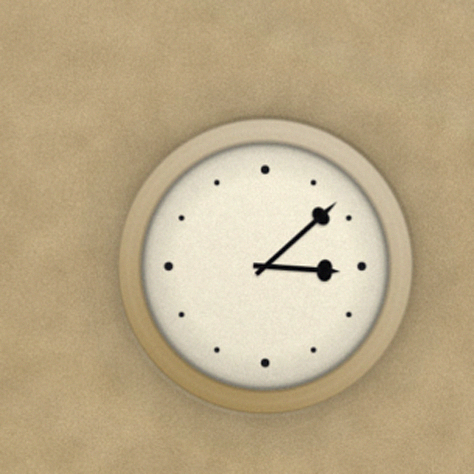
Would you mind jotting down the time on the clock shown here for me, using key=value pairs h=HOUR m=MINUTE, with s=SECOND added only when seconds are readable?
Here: h=3 m=8
